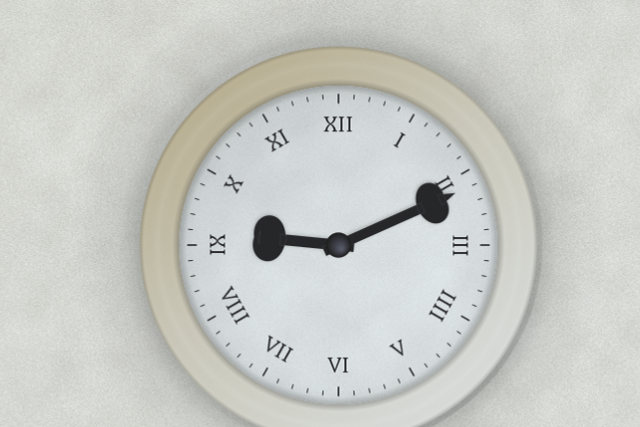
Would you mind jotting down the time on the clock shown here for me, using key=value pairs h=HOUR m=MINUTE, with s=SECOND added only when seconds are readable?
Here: h=9 m=11
